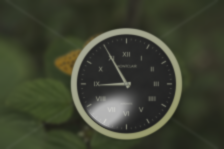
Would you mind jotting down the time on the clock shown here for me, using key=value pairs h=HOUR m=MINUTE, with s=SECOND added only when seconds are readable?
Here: h=8 m=55
